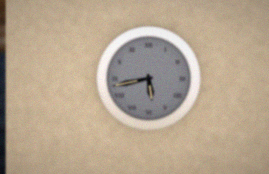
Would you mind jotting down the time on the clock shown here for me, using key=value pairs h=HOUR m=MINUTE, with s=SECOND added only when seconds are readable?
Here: h=5 m=43
